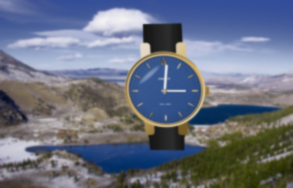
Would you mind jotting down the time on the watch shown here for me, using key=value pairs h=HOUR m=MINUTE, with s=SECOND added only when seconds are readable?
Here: h=3 m=1
